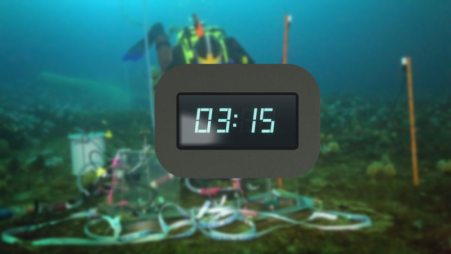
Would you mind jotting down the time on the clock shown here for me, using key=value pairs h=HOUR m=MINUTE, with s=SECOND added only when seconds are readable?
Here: h=3 m=15
